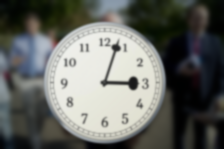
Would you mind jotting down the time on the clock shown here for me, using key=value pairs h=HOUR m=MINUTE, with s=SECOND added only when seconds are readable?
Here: h=3 m=3
